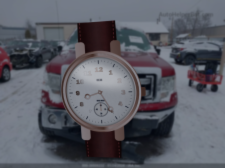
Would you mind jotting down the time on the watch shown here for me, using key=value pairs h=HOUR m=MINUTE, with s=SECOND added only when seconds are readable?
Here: h=8 m=25
